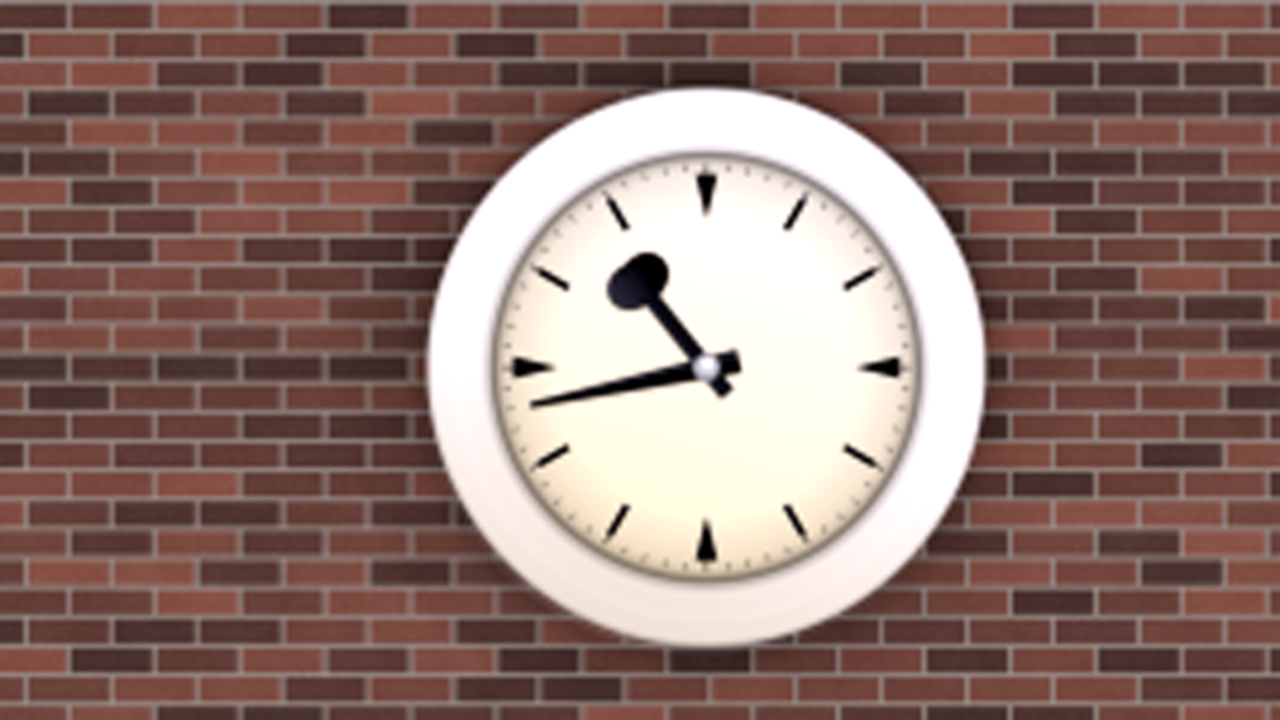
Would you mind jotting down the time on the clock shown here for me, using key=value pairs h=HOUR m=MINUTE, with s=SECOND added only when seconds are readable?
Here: h=10 m=43
